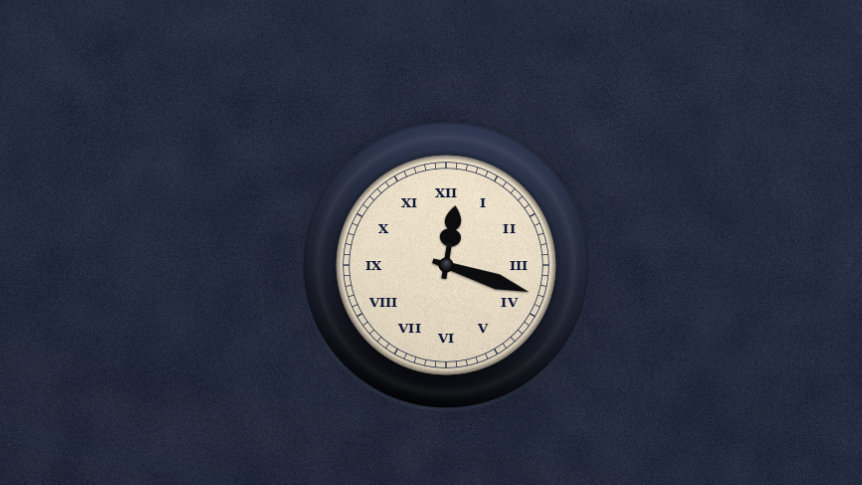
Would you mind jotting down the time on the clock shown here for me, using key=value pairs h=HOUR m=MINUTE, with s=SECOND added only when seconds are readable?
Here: h=12 m=18
